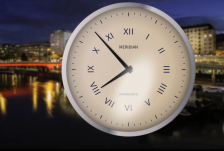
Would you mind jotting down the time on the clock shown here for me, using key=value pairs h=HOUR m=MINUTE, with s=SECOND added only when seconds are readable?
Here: h=7 m=53
